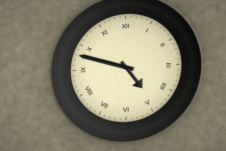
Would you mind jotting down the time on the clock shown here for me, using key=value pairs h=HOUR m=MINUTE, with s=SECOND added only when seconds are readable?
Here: h=4 m=48
